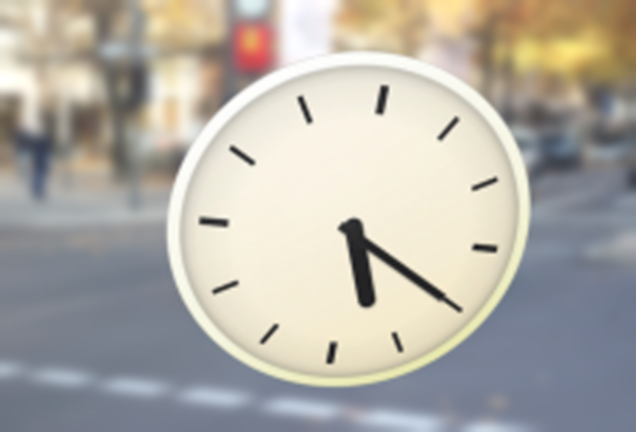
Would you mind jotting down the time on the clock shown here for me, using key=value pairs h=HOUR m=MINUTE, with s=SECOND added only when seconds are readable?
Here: h=5 m=20
